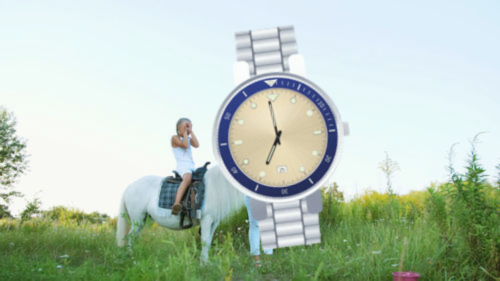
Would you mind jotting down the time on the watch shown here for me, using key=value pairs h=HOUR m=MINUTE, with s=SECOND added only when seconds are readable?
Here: h=6 m=59
